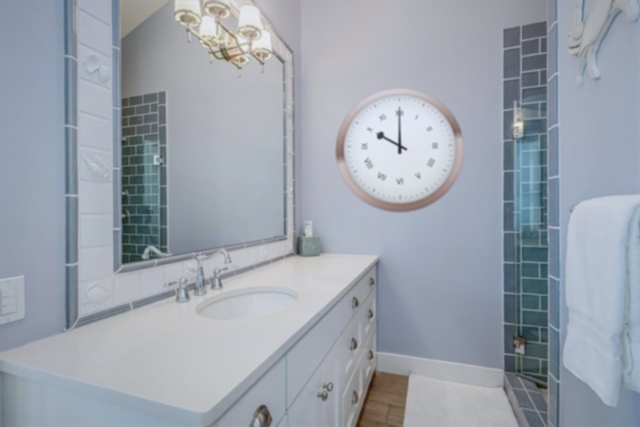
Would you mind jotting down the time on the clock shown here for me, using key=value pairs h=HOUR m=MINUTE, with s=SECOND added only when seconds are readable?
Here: h=10 m=0
